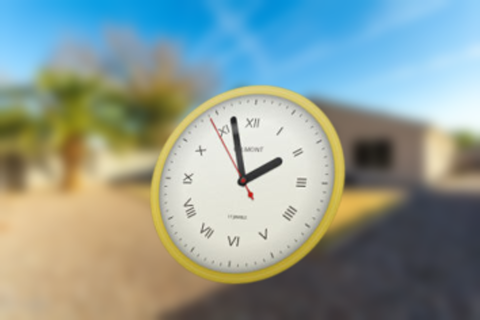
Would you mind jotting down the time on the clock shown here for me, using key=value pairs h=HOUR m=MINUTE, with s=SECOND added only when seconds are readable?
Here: h=1 m=56 s=54
